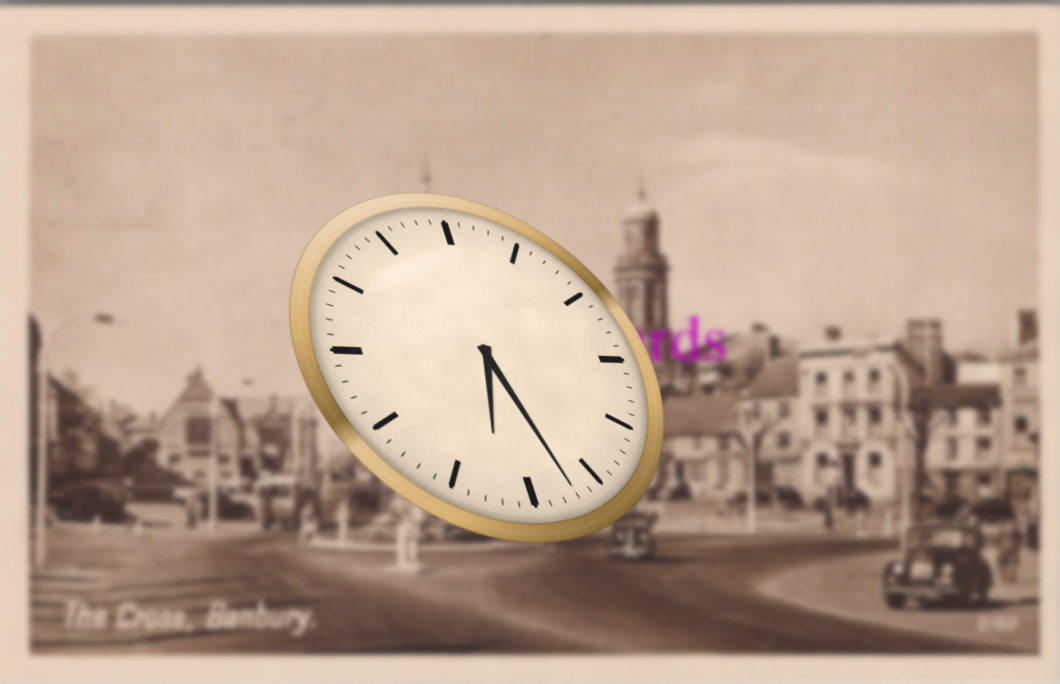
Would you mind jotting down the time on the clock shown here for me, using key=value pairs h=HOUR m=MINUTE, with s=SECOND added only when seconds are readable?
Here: h=6 m=27
